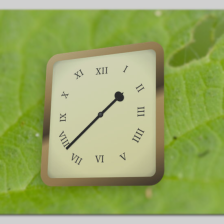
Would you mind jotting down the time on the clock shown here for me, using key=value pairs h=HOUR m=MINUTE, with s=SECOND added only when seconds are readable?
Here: h=1 m=38
